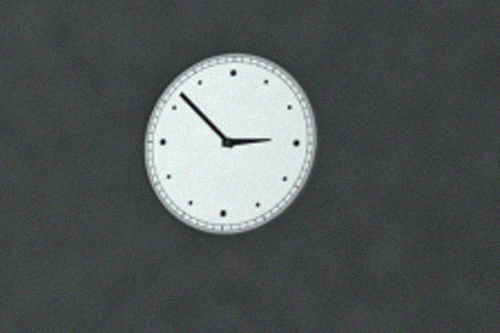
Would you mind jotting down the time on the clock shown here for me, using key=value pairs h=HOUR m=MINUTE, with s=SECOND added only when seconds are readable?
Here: h=2 m=52
